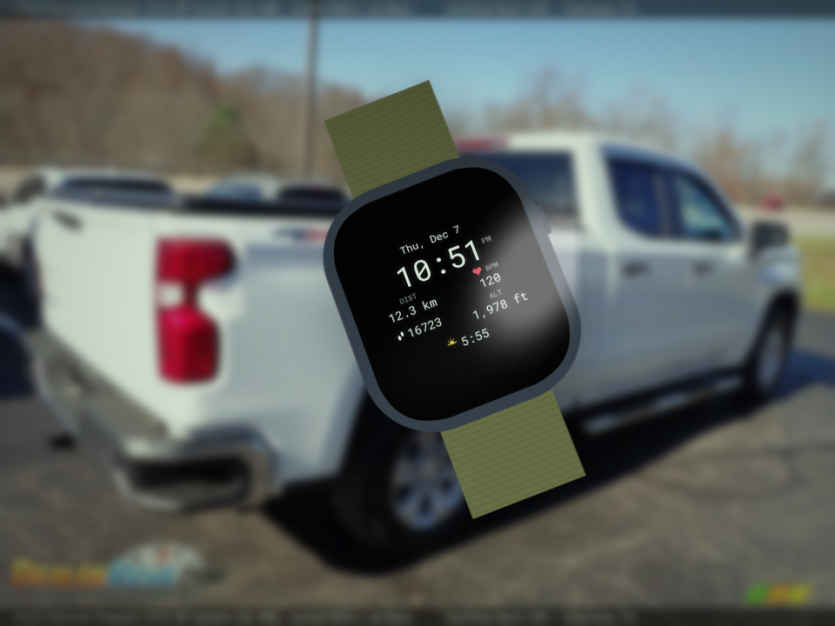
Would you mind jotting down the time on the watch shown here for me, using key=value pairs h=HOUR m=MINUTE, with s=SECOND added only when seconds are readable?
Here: h=10 m=51
